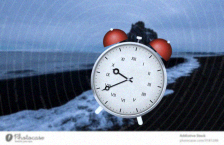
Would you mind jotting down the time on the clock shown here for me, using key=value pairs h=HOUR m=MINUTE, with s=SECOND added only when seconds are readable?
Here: h=9 m=39
